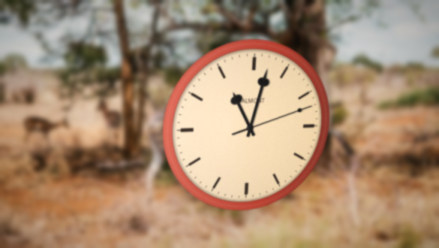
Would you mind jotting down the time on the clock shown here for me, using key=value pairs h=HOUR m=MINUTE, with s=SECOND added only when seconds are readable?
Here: h=11 m=2 s=12
